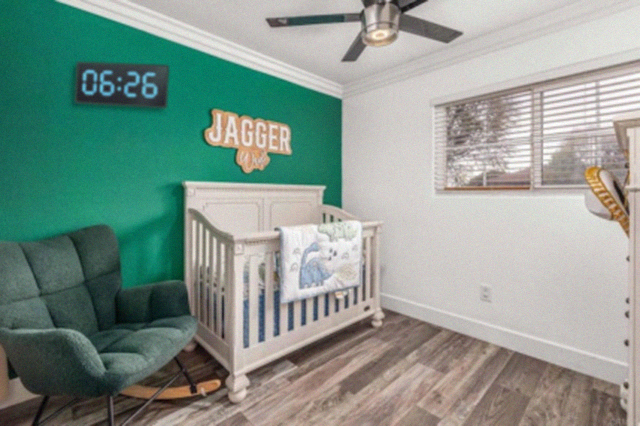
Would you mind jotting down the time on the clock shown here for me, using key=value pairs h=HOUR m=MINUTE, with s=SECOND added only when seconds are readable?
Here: h=6 m=26
